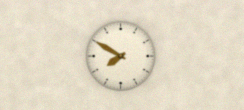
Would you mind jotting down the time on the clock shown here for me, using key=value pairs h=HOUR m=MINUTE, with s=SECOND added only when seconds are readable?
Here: h=7 m=50
